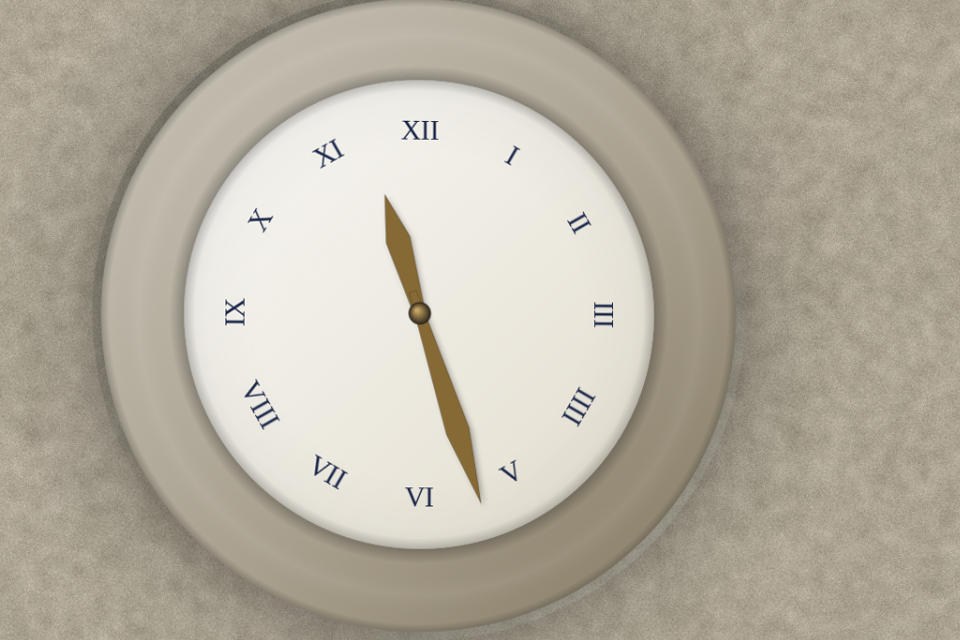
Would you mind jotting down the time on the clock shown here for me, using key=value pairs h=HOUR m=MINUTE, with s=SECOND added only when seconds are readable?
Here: h=11 m=27
